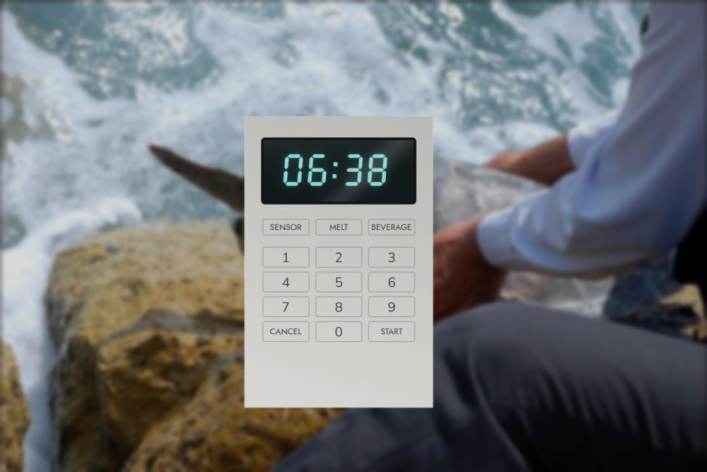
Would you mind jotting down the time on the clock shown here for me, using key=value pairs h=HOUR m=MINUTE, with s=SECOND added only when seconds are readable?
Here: h=6 m=38
